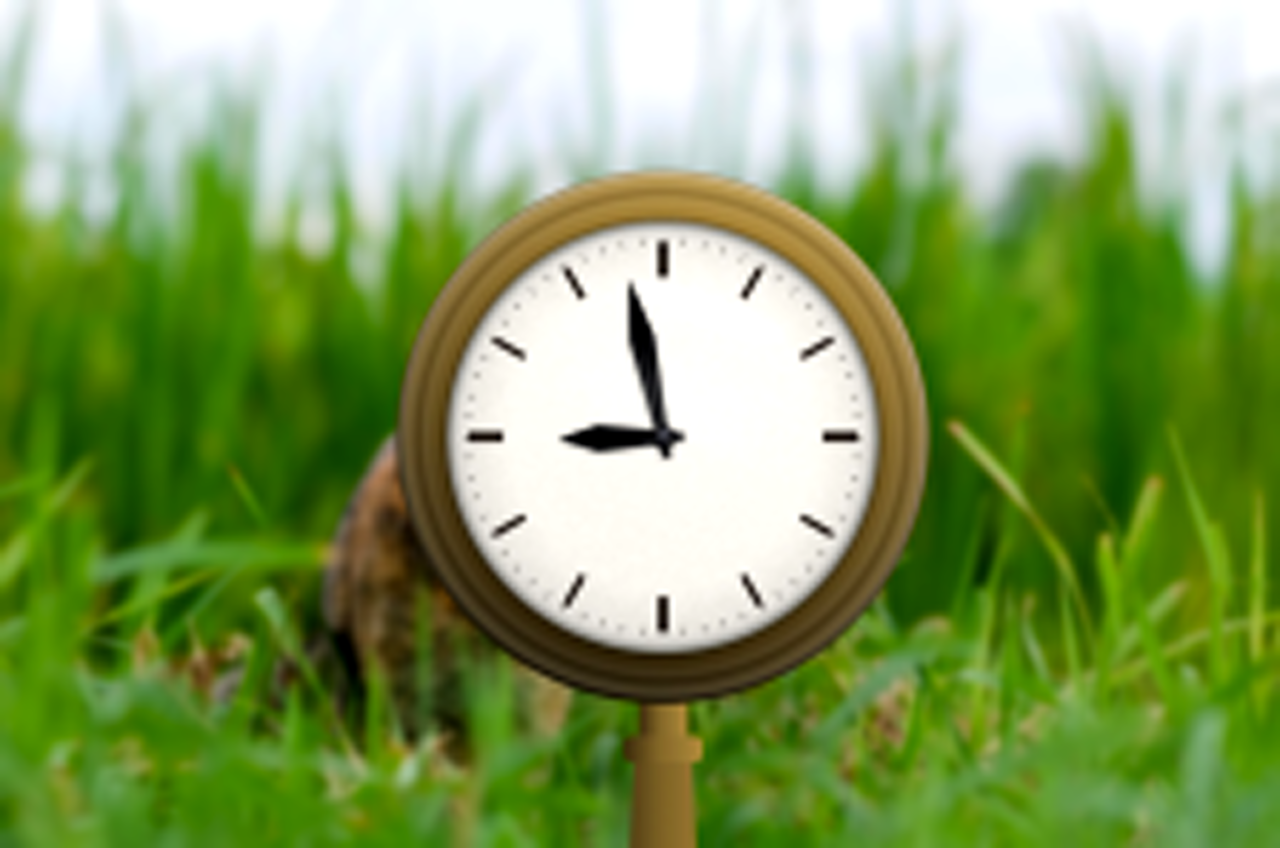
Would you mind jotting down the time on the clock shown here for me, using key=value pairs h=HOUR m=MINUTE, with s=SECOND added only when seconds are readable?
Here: h=8 m=58
